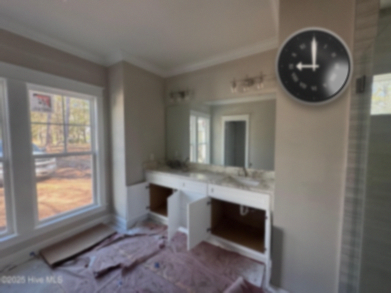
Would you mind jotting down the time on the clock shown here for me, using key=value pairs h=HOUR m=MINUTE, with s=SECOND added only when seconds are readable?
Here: h=9 m=0
